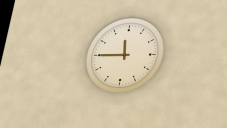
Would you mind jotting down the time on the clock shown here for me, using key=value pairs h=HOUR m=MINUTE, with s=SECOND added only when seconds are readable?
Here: h=11 m=45
